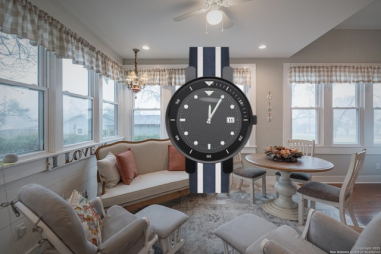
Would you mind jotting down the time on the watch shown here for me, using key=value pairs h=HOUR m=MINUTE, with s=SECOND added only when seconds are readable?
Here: h=12 m=5
